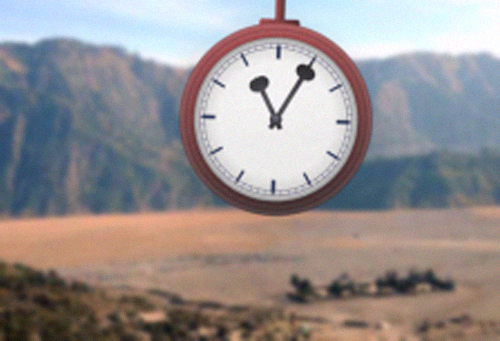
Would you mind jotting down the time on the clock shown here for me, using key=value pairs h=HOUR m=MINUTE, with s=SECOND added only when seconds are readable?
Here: h=11 m=5
